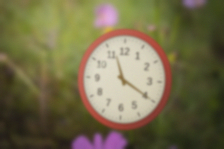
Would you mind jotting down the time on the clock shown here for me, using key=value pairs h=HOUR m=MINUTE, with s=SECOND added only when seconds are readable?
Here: h=11 m=20
